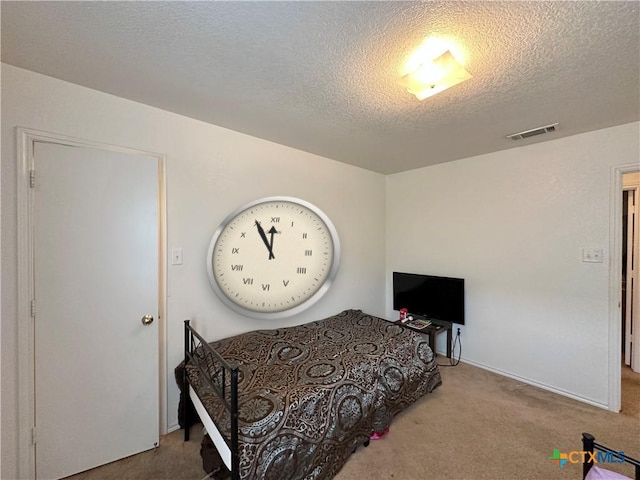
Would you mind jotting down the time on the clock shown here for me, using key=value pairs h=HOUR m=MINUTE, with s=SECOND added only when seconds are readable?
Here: h=11 m=55
